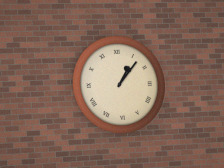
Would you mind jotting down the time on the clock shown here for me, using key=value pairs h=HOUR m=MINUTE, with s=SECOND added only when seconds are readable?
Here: h=1 m=7
